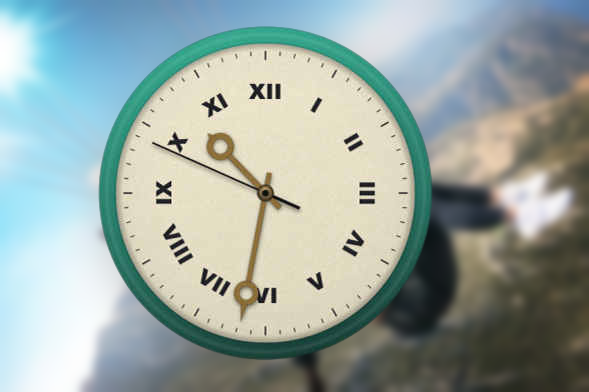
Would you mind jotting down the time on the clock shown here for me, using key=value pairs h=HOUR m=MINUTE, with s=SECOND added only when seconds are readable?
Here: h=10 m=31 s=49
